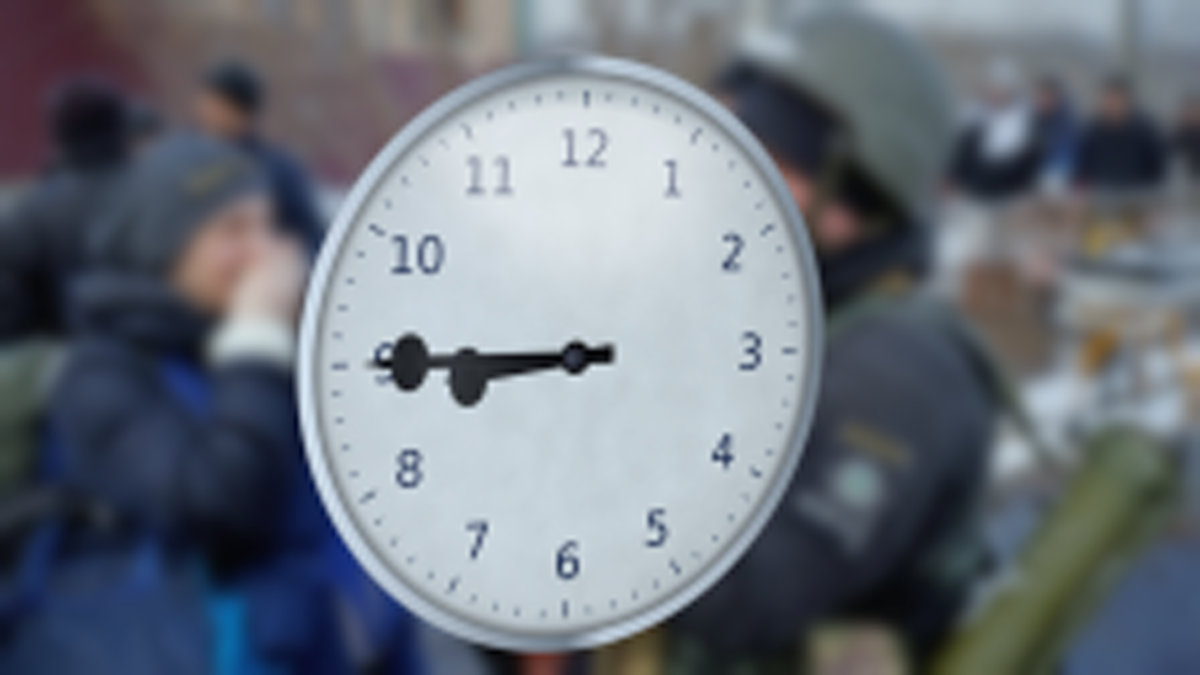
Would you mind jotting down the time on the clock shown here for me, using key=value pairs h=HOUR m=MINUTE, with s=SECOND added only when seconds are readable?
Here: h=8 m=45
